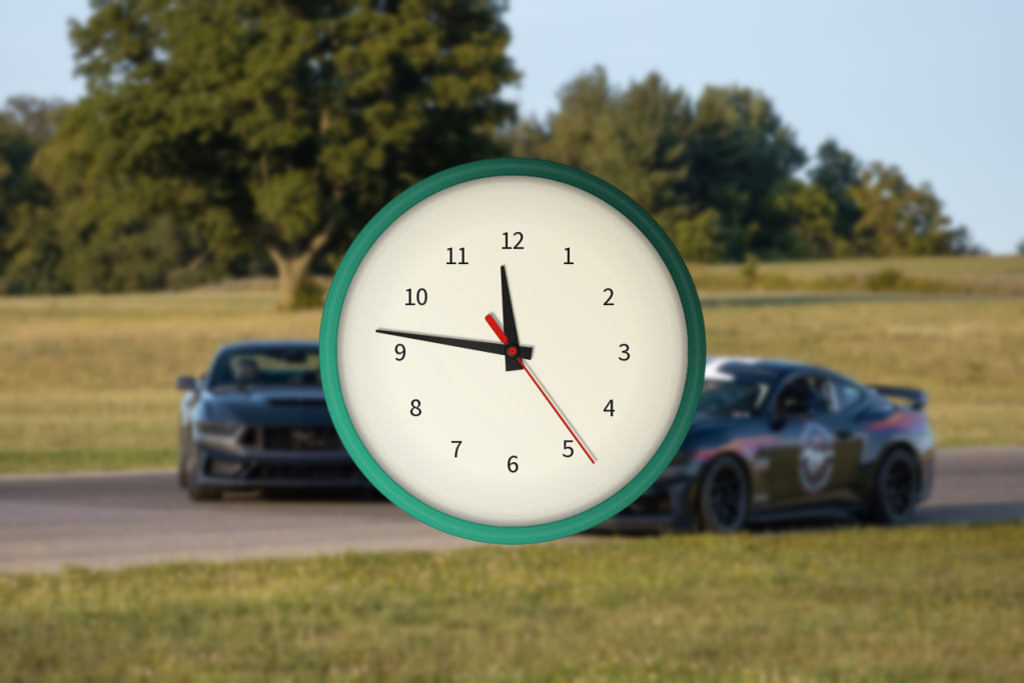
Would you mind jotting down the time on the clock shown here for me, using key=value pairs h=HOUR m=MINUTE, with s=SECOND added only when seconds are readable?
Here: h=11 m=46 s=24
